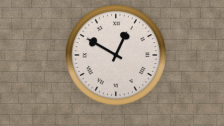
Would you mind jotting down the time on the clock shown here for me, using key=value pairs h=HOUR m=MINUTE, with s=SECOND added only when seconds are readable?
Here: h=12 m=50
